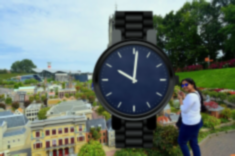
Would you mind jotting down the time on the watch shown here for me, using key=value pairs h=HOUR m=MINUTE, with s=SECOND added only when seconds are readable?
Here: h=10 m=1
